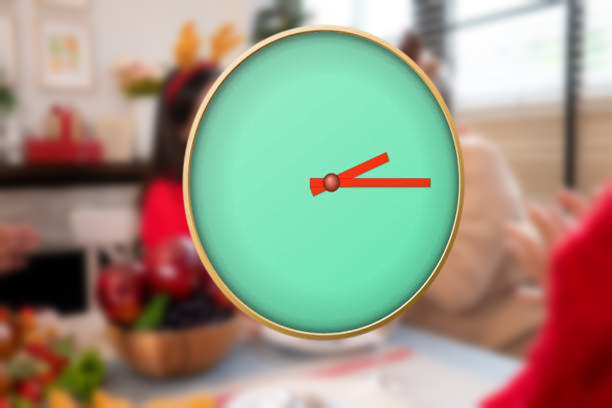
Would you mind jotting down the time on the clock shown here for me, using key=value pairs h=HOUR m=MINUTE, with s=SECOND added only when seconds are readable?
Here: h=2 m=15
